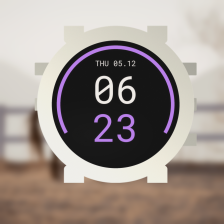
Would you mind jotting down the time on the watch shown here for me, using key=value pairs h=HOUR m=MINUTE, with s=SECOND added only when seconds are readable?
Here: h=6 m=23
